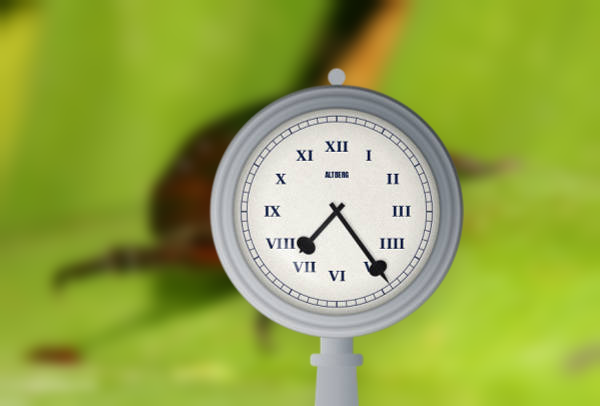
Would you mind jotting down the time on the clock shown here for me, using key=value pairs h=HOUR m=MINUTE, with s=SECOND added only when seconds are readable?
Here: h=7 m=24
